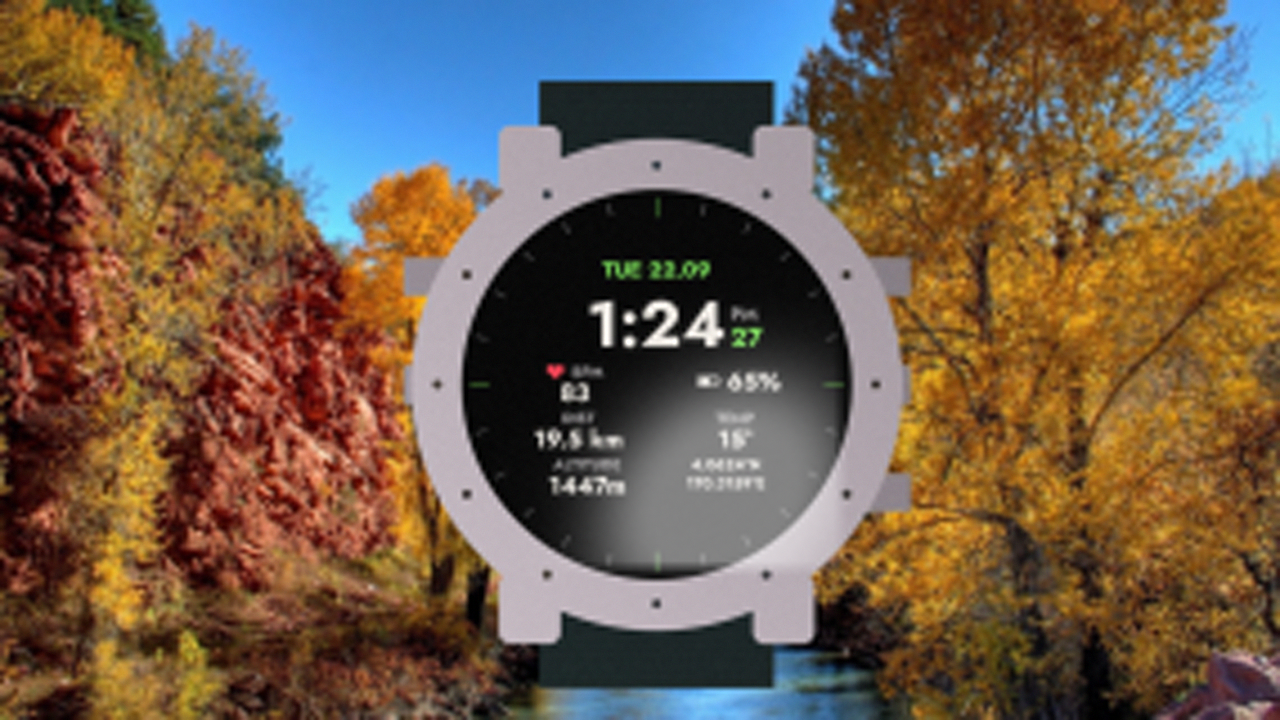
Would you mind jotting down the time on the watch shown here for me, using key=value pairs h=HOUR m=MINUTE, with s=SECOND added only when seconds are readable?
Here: h=1 m=24
